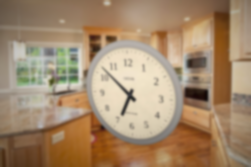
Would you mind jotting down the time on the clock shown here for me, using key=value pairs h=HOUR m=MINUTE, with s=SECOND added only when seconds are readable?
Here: h=6 m=52
